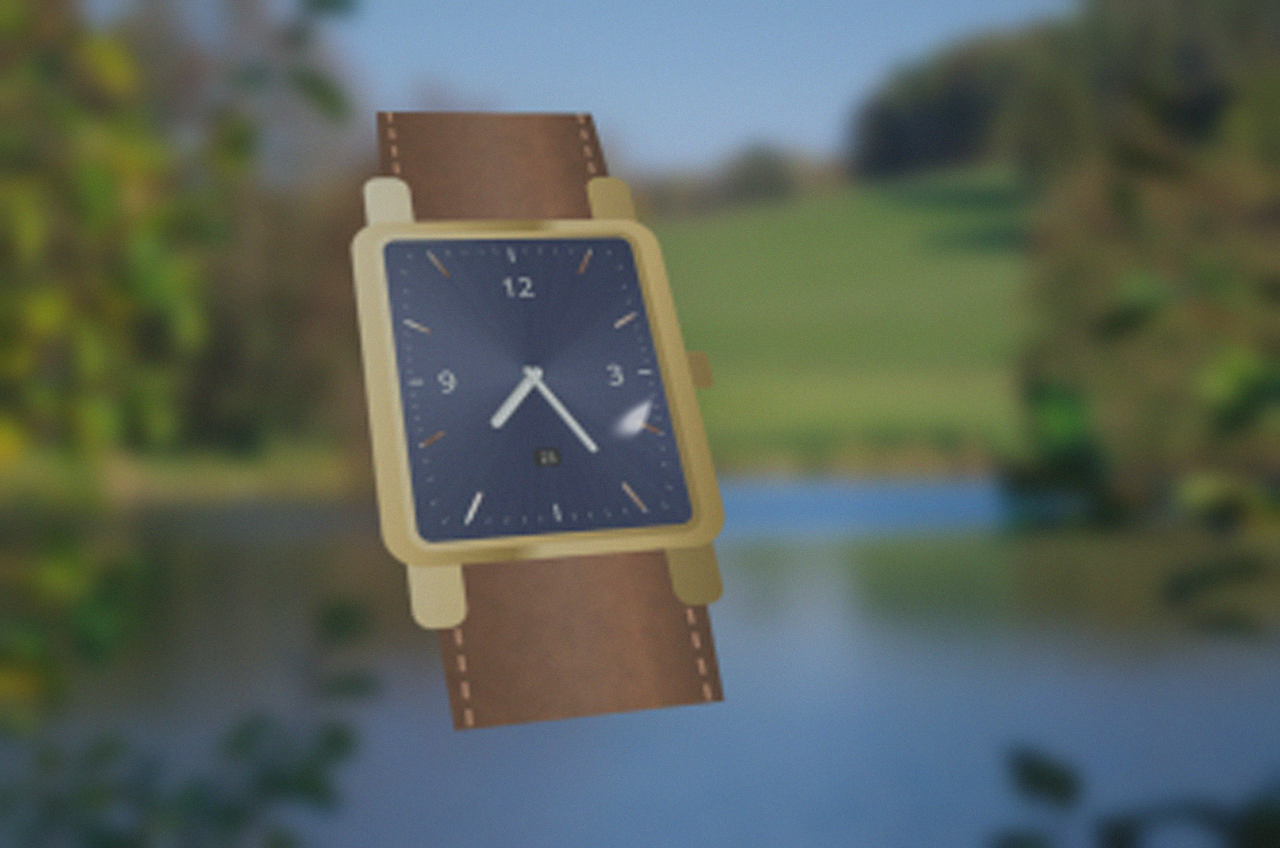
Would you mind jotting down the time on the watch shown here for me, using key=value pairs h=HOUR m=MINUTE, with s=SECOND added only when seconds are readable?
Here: h=7 m=25
